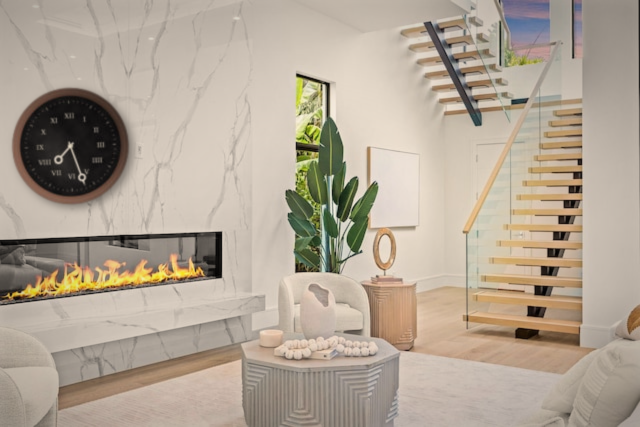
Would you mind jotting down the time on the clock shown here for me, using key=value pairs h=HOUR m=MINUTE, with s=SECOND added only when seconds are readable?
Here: h=7 m=27
